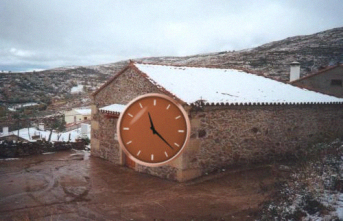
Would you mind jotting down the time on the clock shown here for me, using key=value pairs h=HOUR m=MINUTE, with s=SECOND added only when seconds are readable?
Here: h=11 m=22
